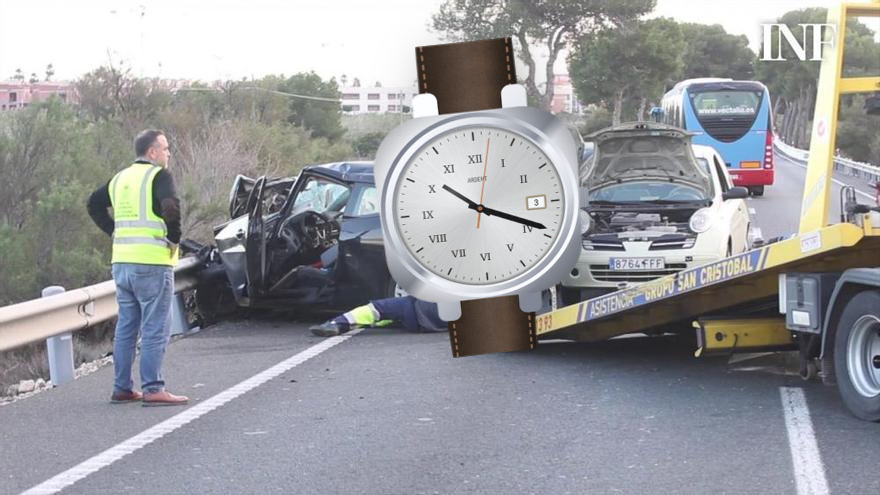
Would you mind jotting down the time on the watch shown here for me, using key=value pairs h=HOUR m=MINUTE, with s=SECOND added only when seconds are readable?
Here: h=10 m=19 s=2
